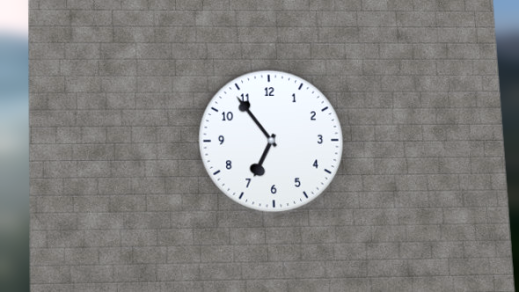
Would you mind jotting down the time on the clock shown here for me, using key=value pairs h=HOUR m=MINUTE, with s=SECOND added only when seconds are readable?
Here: h=6 m=54
